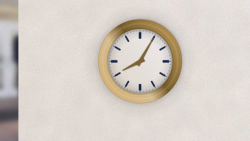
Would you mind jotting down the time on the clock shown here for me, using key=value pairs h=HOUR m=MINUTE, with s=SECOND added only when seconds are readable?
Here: h=8 m=5
